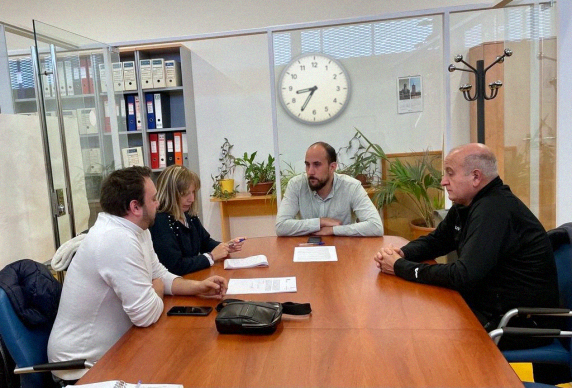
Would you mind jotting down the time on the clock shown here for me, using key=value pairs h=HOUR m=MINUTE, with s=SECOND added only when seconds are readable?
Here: h=8 m=35
